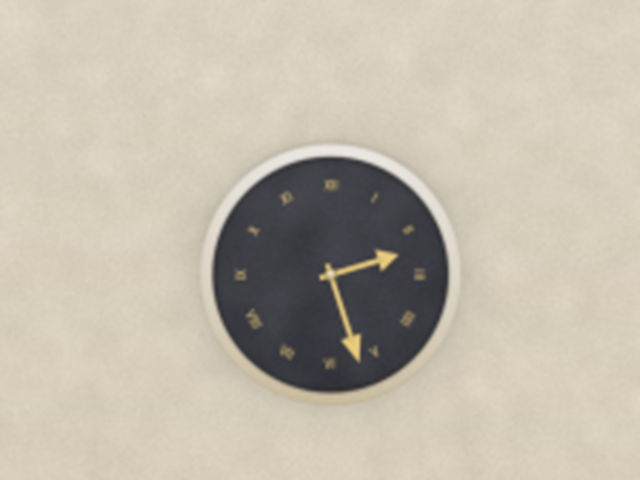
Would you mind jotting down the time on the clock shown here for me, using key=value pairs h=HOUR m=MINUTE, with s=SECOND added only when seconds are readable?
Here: h=2 m=27
